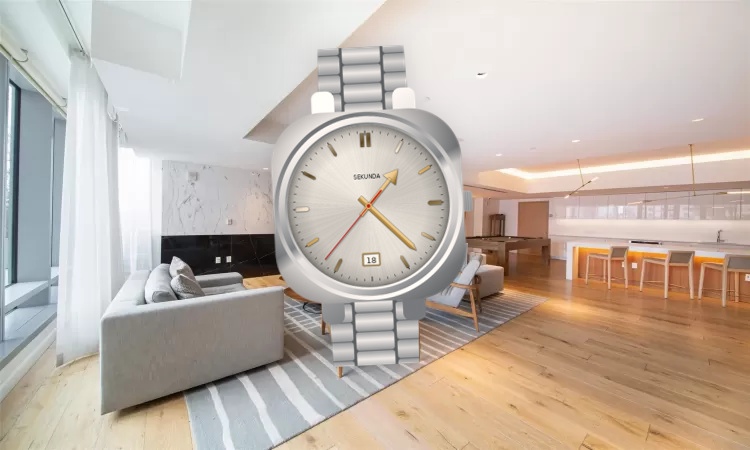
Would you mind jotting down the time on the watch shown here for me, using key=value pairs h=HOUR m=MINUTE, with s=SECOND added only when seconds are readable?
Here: h=1 m=22 s=37
